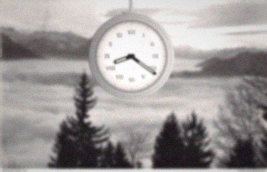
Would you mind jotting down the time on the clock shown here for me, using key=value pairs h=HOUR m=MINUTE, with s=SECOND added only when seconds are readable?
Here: h=8 m=21
